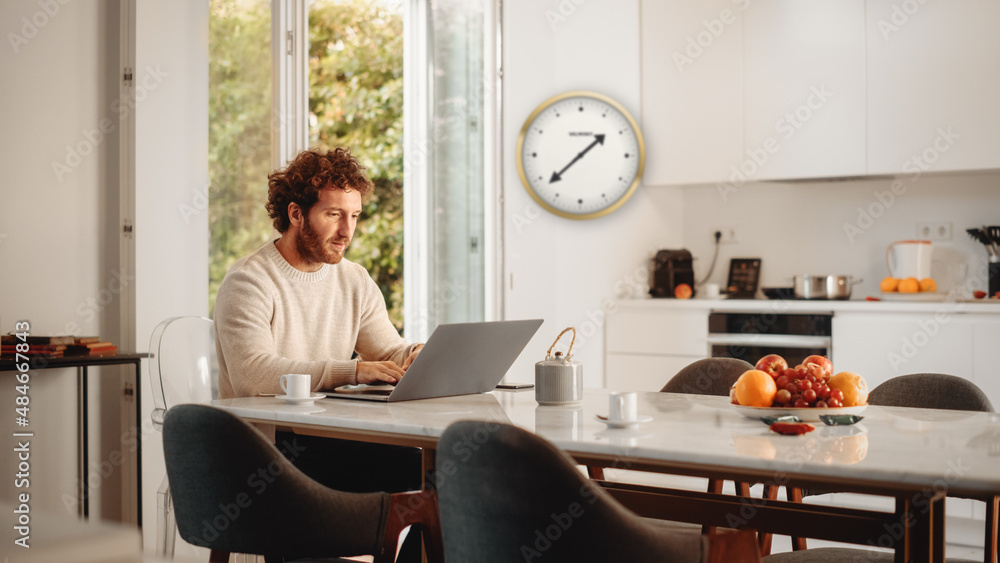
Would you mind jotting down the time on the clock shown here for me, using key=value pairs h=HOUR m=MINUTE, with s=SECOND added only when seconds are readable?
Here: h=1 m=38
